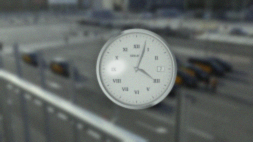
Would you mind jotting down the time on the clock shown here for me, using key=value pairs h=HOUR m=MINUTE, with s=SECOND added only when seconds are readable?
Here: h=4 m=3
